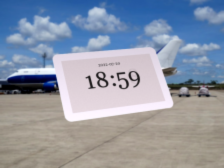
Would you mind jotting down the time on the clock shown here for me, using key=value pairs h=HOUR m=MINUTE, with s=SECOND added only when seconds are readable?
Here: h=18 m=59
